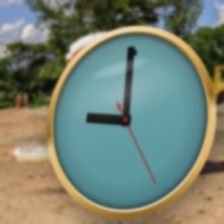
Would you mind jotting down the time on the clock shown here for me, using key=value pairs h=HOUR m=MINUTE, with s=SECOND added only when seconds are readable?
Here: h=8 m=59 s=24
